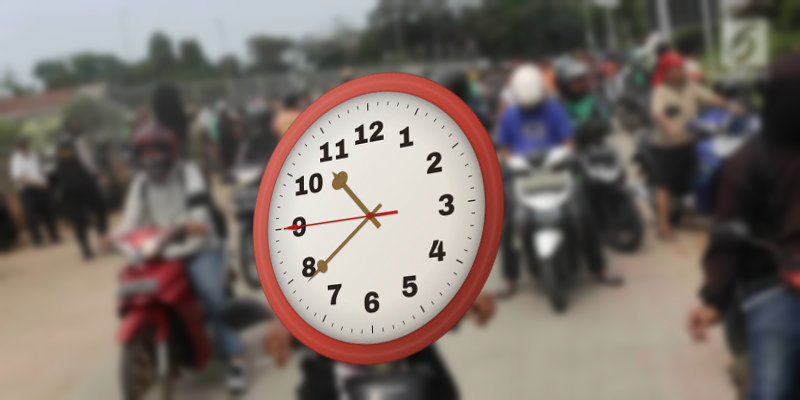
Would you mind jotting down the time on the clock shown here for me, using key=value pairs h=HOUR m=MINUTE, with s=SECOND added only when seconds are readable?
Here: h=10 m=38 s=45
